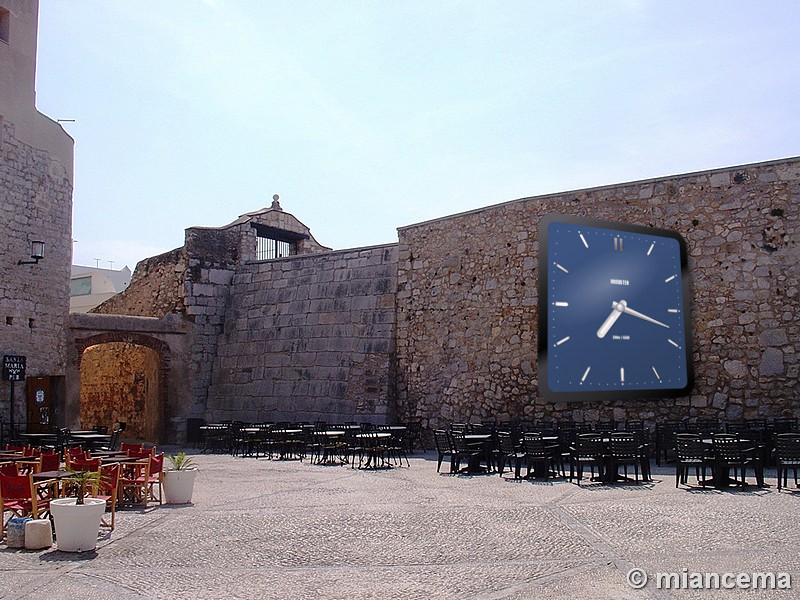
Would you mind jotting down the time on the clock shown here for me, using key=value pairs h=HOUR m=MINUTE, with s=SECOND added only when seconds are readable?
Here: h=7 m=18
